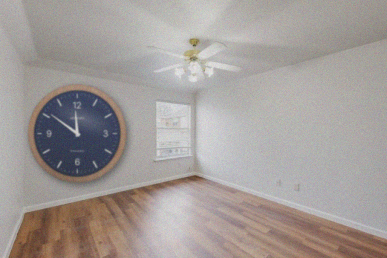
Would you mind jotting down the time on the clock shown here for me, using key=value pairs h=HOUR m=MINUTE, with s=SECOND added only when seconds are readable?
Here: h=11 m=51
